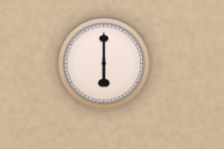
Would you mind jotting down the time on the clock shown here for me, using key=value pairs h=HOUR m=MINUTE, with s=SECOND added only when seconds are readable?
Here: h=6 m=0
